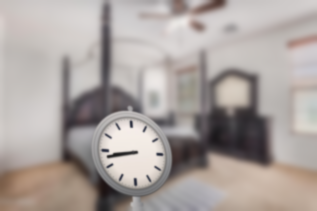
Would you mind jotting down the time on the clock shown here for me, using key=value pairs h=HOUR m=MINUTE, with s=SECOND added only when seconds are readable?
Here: h=8 m=43
